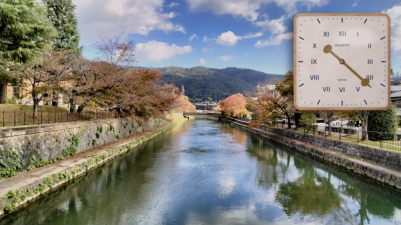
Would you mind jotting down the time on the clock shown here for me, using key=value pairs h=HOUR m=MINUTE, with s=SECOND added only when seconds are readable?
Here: h=10 m=22
